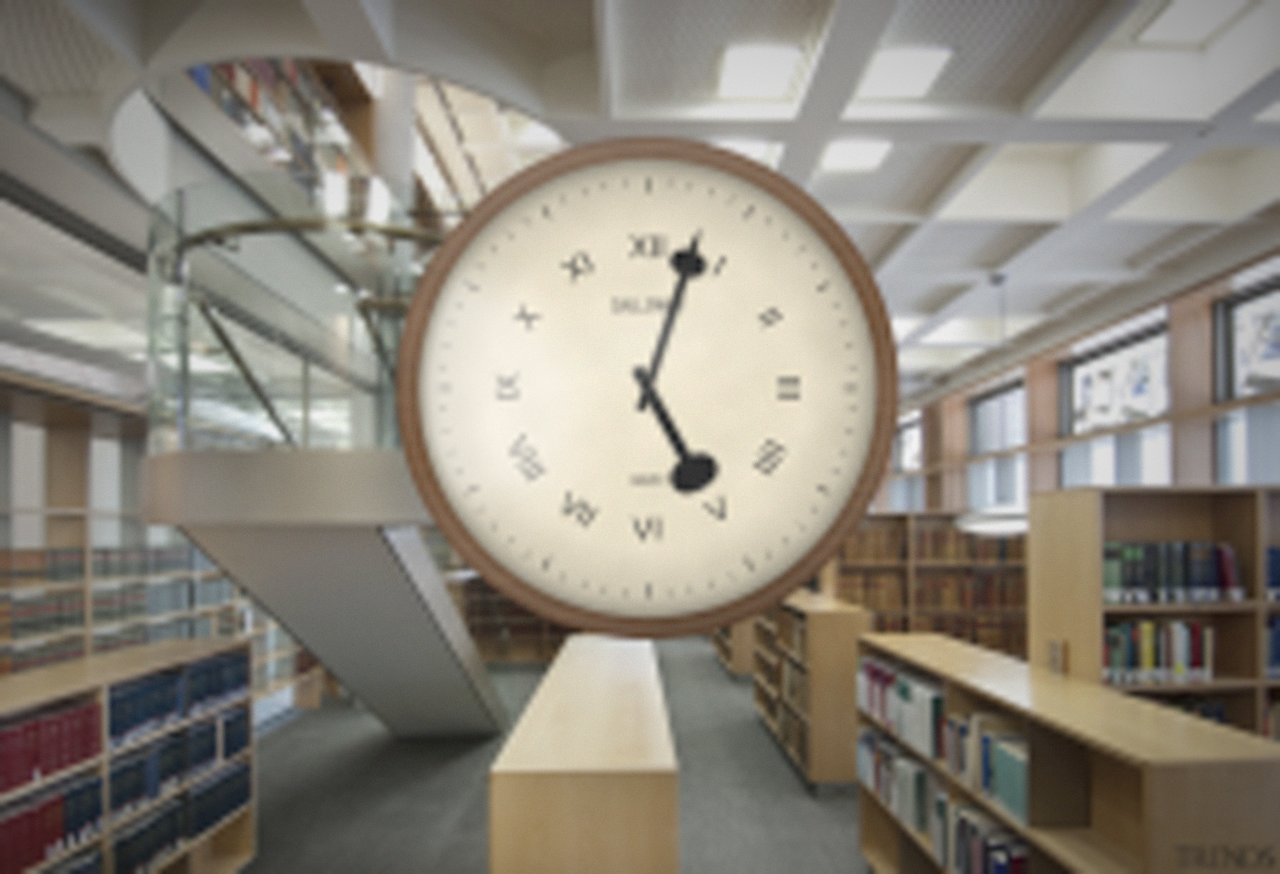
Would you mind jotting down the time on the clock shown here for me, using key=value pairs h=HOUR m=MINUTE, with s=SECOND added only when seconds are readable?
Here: h=5 m=3
